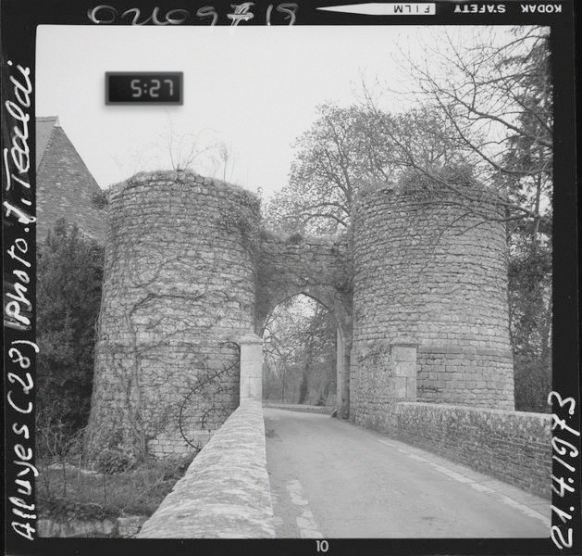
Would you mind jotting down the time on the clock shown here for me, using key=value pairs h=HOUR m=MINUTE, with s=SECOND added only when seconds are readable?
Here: h=5 m=27
